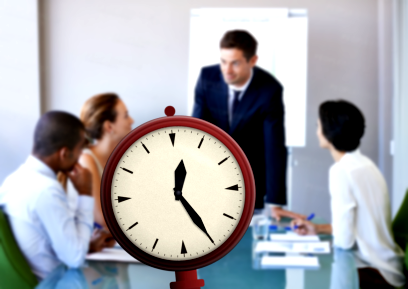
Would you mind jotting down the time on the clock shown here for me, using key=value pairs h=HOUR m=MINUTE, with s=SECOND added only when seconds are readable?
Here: h=12 m=25
